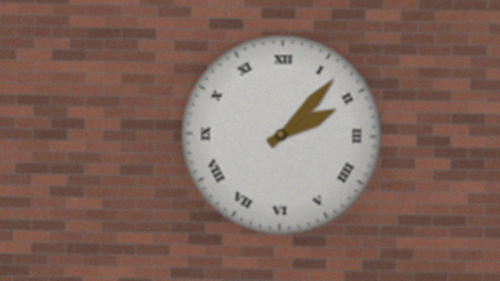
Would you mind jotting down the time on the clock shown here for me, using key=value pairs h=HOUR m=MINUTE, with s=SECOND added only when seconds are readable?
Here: h=2 m=7
